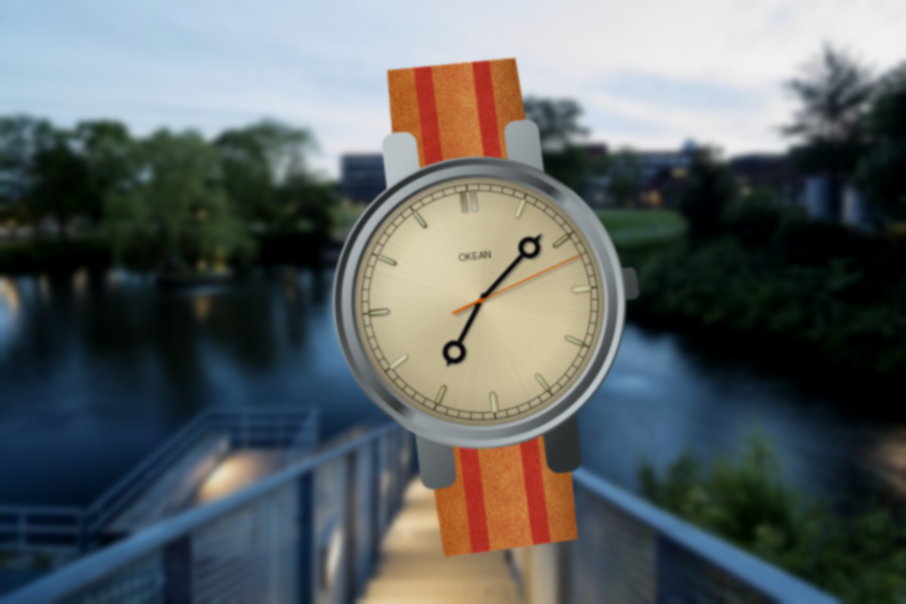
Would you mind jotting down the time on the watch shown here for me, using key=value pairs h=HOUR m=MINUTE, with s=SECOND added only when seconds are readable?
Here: h=7 m=8 s=12
